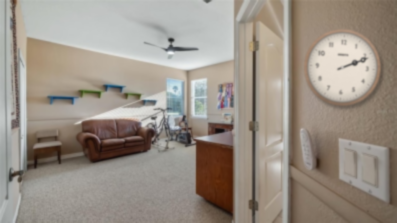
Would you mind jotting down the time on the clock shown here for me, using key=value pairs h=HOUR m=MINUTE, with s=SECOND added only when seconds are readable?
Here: h=2 m=11
